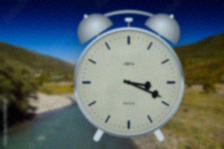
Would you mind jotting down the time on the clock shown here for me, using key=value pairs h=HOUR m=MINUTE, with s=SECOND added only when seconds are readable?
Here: h=3 m=19
